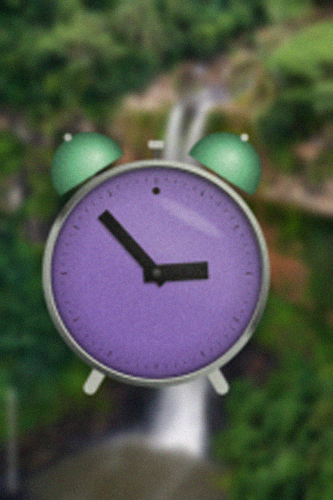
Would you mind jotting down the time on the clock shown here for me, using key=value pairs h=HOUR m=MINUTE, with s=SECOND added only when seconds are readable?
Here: h=2 m=53
